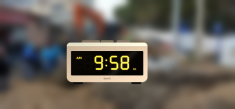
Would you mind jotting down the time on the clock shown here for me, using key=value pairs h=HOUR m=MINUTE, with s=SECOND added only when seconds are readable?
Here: h=9 m=58
